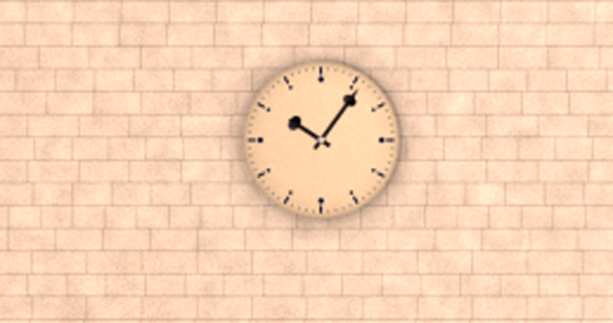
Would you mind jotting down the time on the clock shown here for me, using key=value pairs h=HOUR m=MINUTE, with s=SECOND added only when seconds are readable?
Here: h=10 m=6
